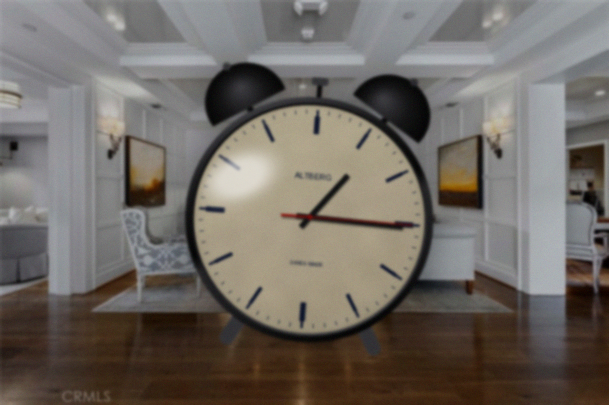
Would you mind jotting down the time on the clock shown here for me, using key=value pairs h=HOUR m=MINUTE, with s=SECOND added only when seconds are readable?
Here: h=1 m=15 s=15
